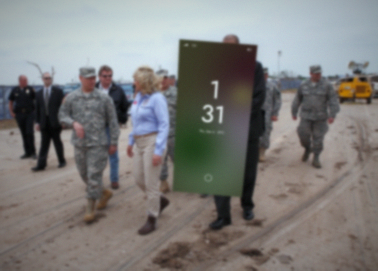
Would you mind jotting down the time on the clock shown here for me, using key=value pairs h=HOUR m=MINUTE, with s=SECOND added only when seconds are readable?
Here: h=1 m=31
